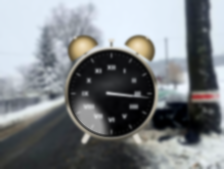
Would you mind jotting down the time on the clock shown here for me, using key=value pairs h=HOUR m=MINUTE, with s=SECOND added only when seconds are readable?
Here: h=3 m=16
